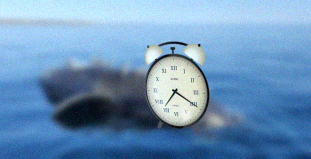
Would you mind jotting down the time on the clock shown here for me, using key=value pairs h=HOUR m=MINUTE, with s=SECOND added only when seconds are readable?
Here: h=7 m=20
